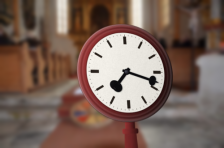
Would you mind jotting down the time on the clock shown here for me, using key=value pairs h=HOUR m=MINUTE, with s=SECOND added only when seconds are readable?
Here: h=7 m=18
